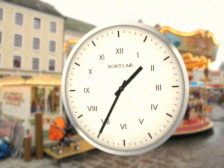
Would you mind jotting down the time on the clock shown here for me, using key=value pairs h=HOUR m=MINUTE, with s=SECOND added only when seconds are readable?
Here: h=1 m=35
